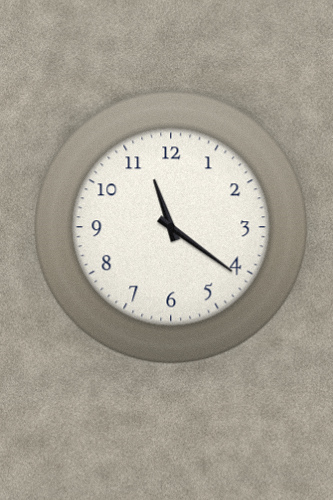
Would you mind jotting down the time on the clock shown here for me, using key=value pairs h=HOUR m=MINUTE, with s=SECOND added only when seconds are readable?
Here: h=11 m=21
